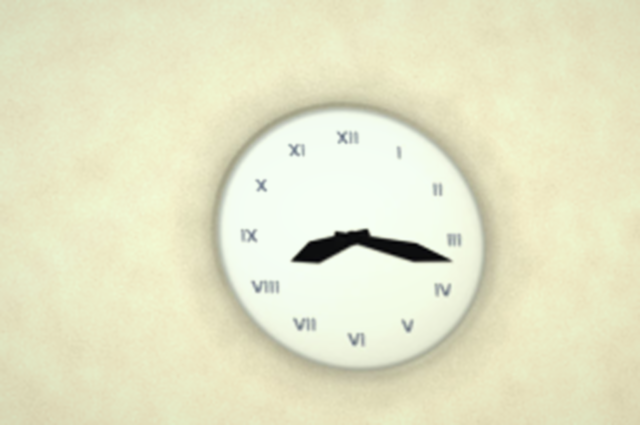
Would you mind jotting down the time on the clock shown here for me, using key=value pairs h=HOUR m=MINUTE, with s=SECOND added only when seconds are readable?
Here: h=8 m=17
